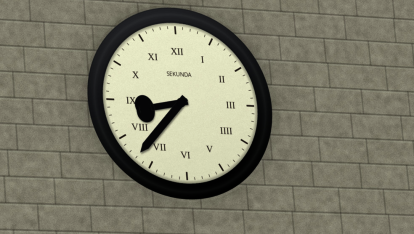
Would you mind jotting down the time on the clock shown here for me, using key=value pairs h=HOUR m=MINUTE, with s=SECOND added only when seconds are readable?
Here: h=8 m=37
